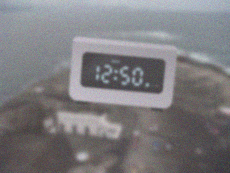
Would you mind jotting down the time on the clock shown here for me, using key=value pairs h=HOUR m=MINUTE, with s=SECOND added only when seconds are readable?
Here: h=12 m=50
